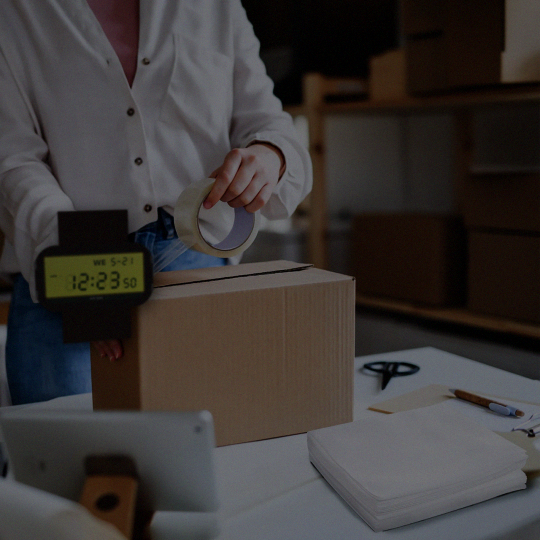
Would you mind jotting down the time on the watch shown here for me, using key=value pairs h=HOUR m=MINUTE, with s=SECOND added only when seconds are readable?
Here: h=12 m=23 s=50
